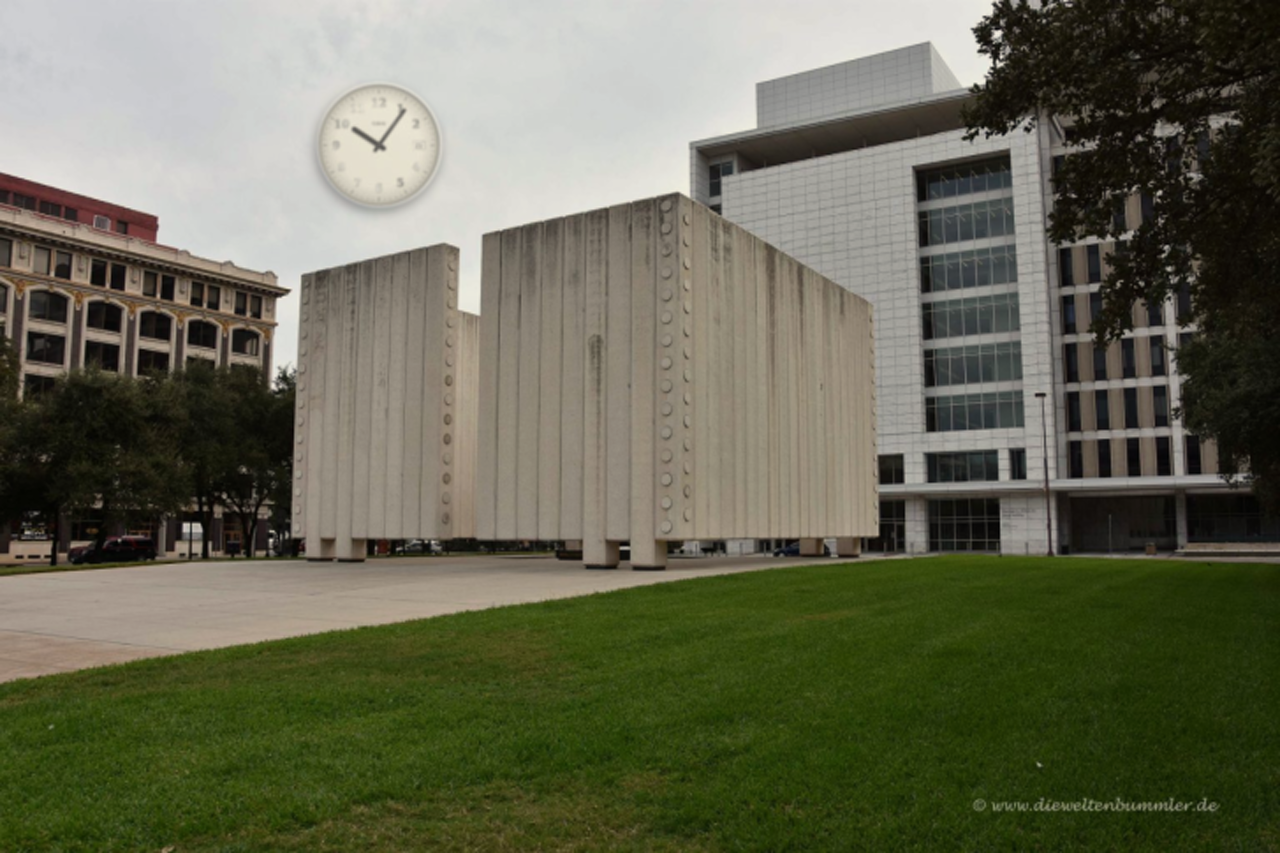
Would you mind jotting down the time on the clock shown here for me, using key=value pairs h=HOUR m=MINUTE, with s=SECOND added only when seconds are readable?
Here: h=10 m=6
